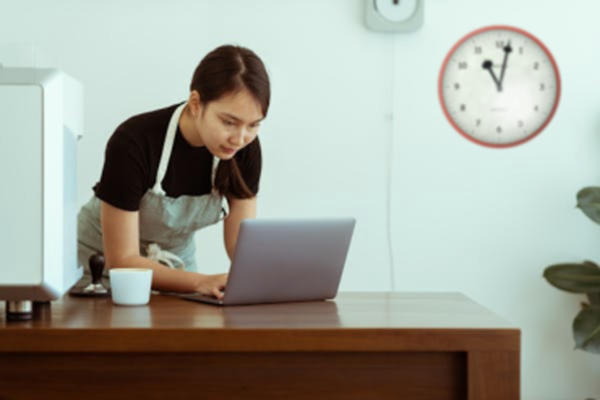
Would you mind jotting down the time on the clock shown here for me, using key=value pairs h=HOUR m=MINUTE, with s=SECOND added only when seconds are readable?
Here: h=11 m=2
